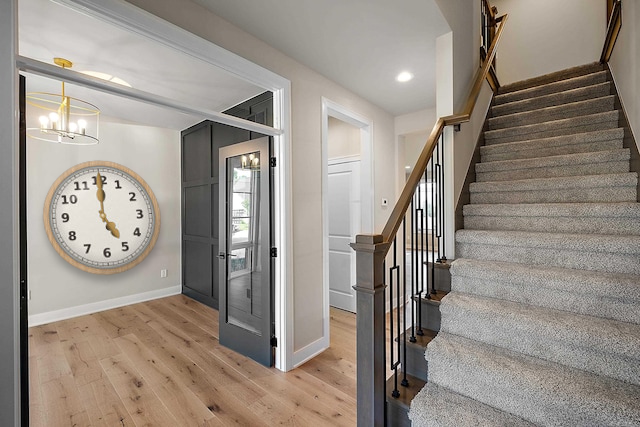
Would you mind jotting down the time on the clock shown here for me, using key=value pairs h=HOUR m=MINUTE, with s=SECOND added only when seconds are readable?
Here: h=5 m=0
